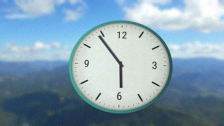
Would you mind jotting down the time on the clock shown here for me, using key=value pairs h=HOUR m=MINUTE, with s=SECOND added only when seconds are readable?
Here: h=5 m=54
